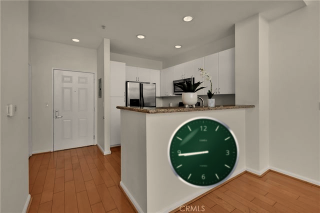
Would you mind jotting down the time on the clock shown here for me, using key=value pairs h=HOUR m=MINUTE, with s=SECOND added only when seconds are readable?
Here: h=8 m=44
